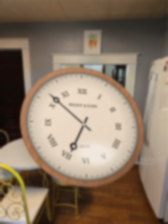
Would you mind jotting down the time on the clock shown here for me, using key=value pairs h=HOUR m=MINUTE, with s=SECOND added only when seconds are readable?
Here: h=6 m=52
